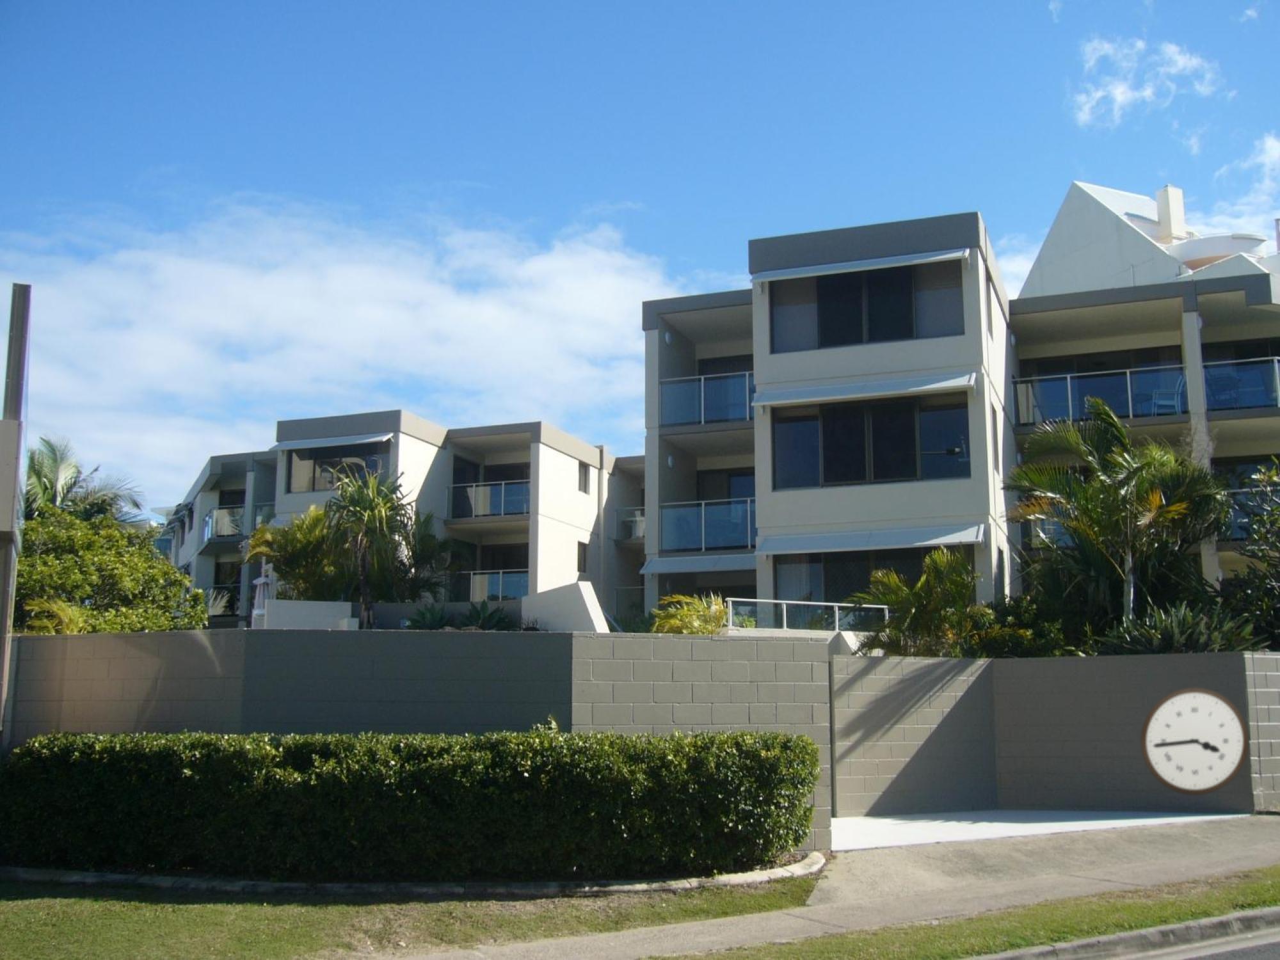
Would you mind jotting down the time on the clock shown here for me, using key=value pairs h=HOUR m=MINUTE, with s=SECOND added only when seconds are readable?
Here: h=3 m=44
